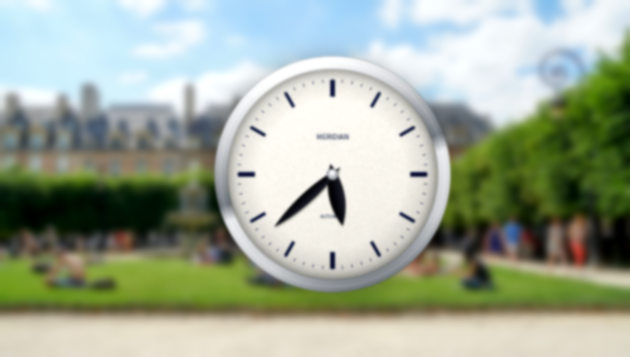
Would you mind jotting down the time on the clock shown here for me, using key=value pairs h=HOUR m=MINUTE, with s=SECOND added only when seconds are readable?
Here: h=5 m=38
